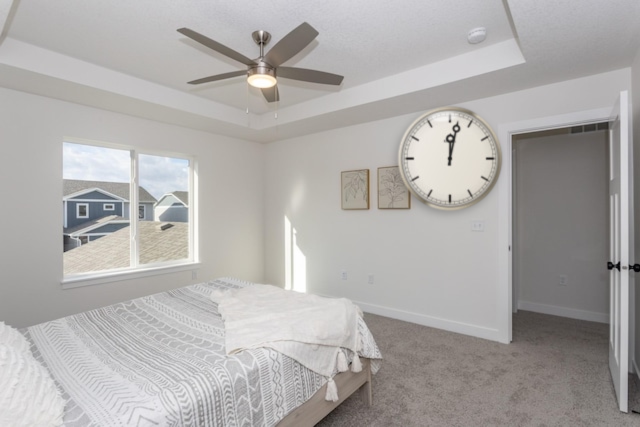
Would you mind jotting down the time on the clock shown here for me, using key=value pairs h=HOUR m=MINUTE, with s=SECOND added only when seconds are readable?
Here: h=12 m=2
